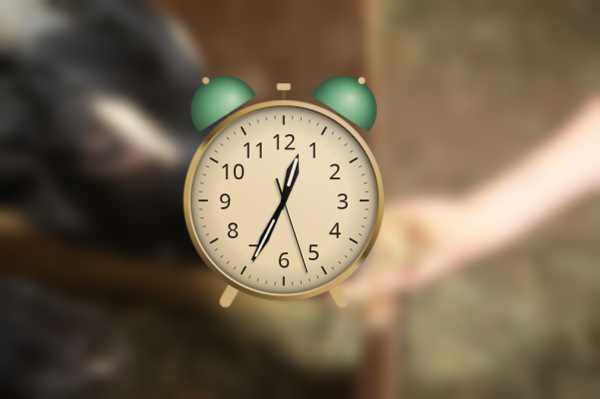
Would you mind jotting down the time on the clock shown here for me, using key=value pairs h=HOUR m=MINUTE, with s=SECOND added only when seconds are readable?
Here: h=12 m=34 s=27
